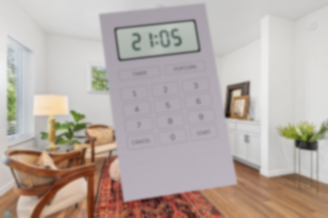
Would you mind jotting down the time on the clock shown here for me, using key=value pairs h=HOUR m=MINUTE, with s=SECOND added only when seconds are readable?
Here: h=21 m=5
